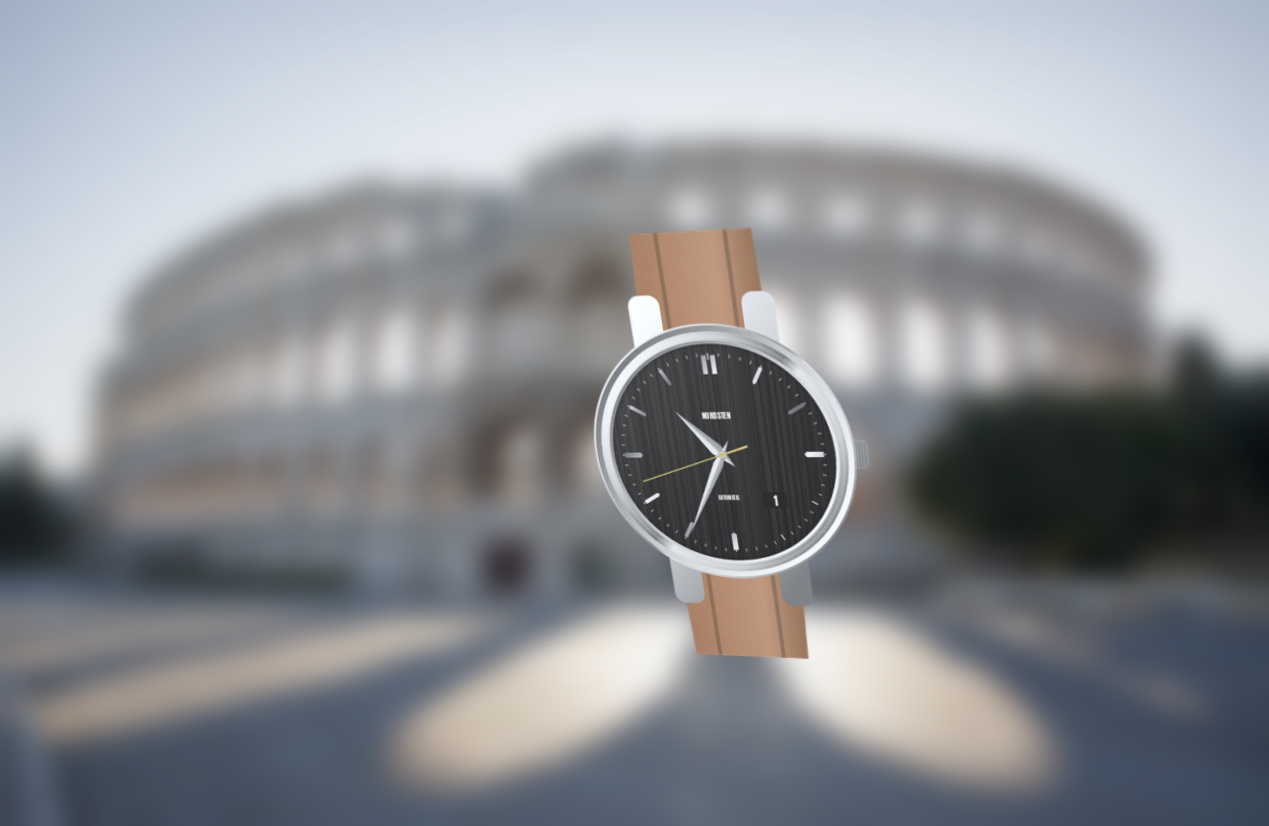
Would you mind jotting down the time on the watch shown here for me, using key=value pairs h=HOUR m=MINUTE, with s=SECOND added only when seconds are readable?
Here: h=10 m=34 s=42
